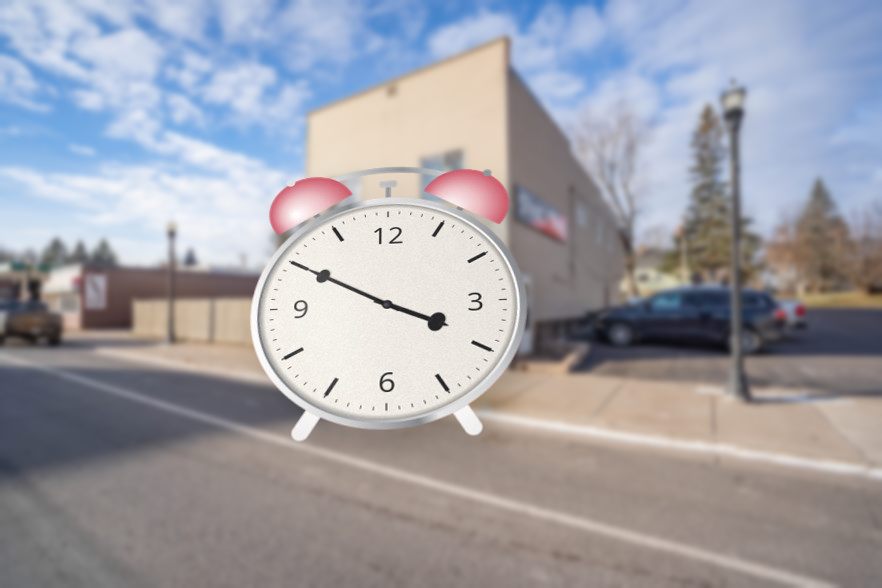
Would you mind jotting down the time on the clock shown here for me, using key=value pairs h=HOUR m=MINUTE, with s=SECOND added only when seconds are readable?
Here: h=3 m=50
